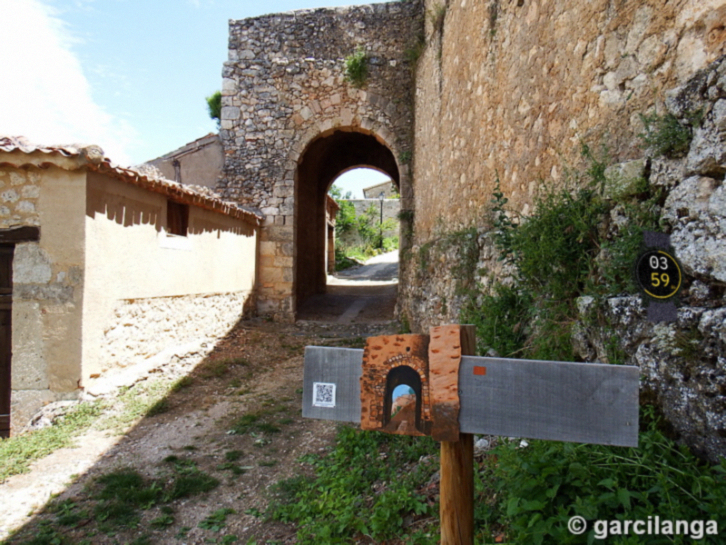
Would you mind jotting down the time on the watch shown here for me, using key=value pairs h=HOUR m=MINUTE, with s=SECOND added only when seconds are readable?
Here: h=3 m=59
